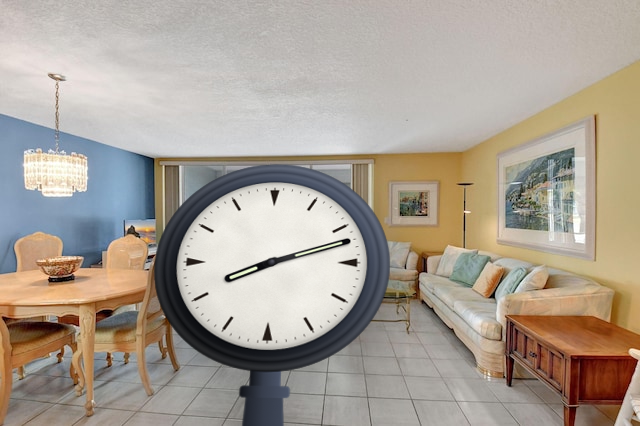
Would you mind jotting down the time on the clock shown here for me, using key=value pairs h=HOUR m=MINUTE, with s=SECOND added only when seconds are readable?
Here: h=8 m=12
